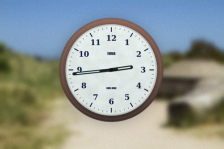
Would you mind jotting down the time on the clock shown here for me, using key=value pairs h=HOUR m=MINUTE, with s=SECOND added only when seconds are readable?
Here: h=2 m=44
